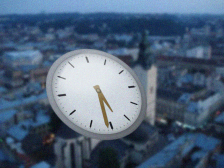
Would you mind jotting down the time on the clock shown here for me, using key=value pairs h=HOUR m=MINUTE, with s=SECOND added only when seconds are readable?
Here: h=5 m=31
